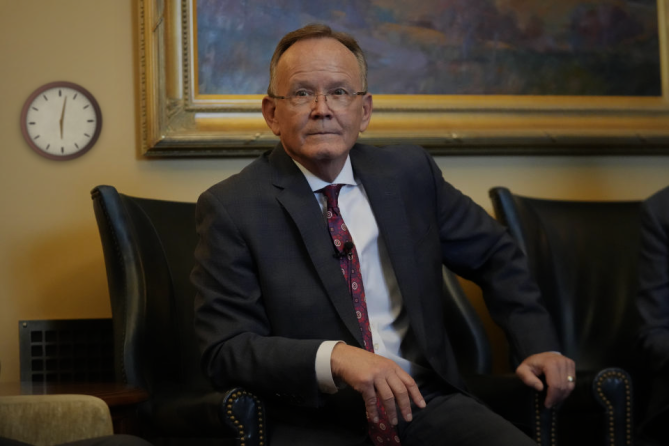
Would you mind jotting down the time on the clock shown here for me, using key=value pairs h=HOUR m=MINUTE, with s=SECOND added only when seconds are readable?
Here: h=6 m=2
